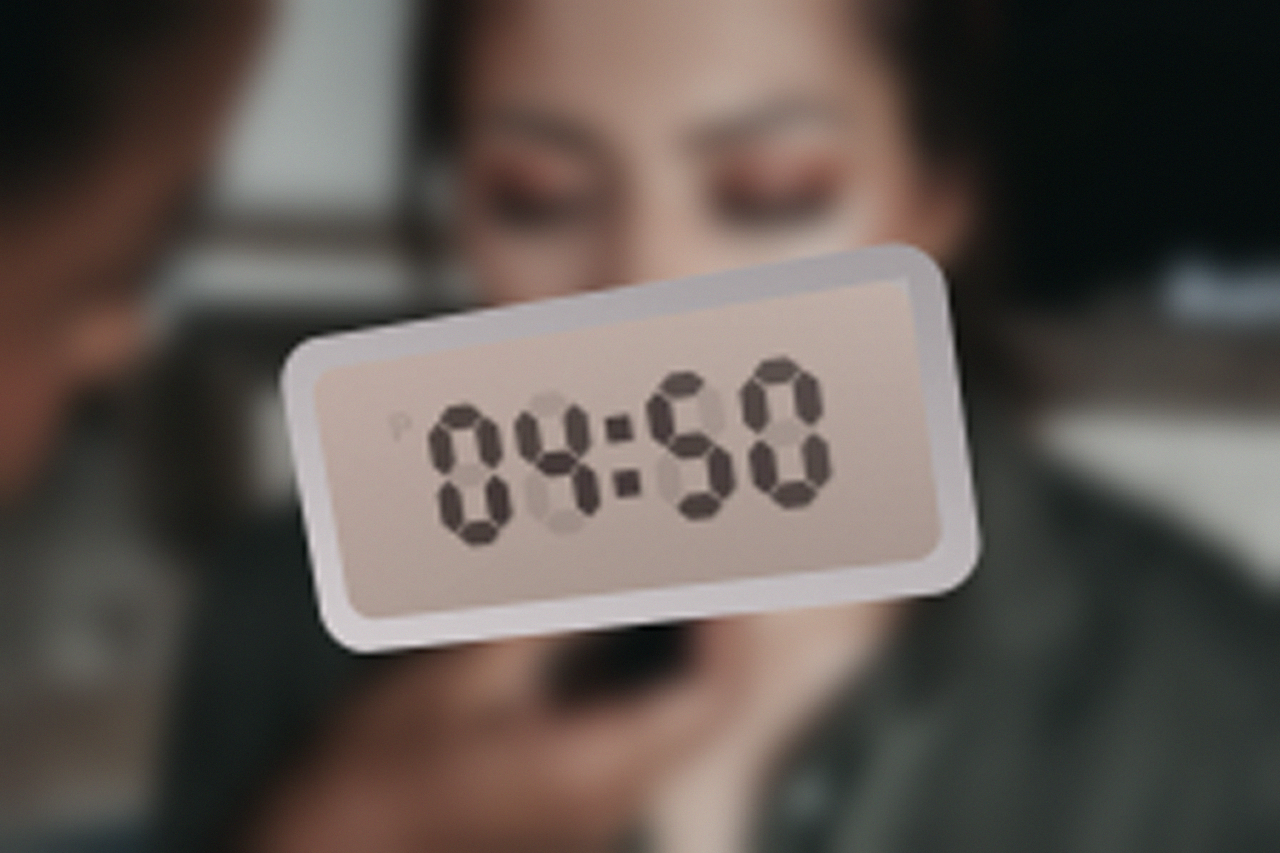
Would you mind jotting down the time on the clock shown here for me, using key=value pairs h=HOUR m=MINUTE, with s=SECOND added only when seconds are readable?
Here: h=4 m=50
